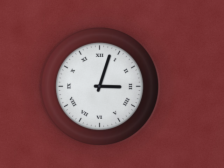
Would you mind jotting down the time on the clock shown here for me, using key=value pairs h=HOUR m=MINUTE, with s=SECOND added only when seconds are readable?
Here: h=3 m=3
